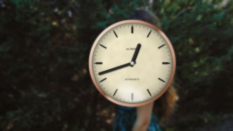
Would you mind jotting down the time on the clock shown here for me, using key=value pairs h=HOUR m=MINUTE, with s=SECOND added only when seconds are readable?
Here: h=12 m=42
